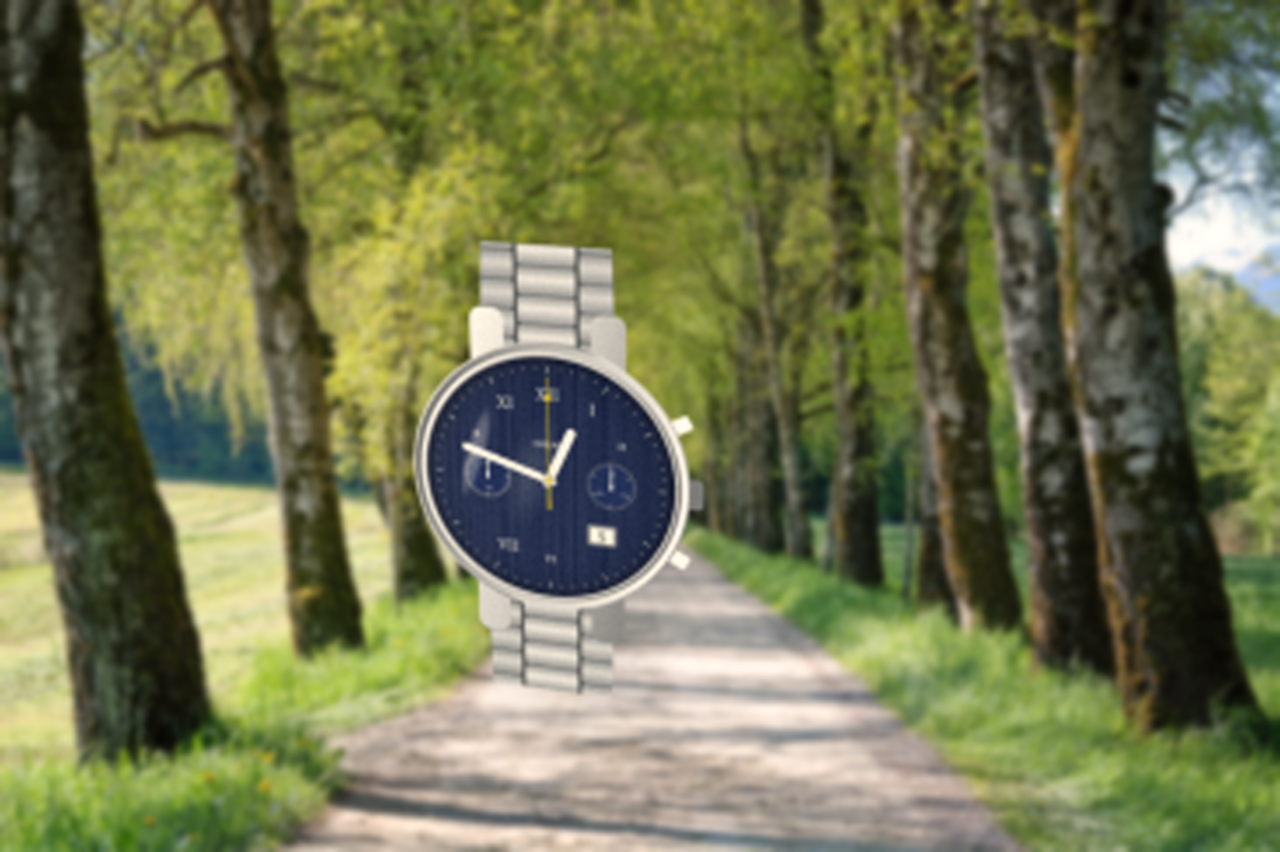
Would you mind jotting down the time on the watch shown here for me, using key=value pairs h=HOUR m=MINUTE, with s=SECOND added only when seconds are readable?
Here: h=12 m=48
